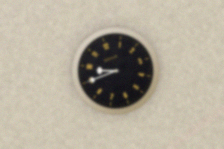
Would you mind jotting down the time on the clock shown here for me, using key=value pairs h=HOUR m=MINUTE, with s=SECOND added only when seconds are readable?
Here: h=9 m=45
